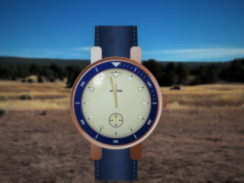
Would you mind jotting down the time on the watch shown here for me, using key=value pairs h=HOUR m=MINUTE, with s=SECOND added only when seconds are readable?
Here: h=11 m=58
